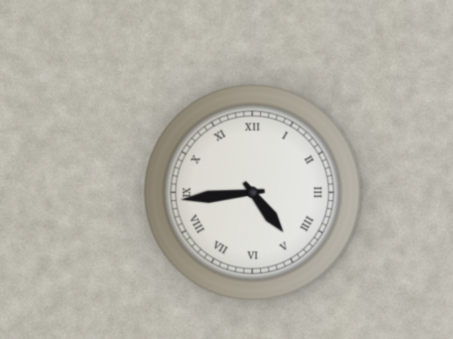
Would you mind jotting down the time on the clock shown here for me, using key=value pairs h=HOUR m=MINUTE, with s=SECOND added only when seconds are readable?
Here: h=4 m=44
